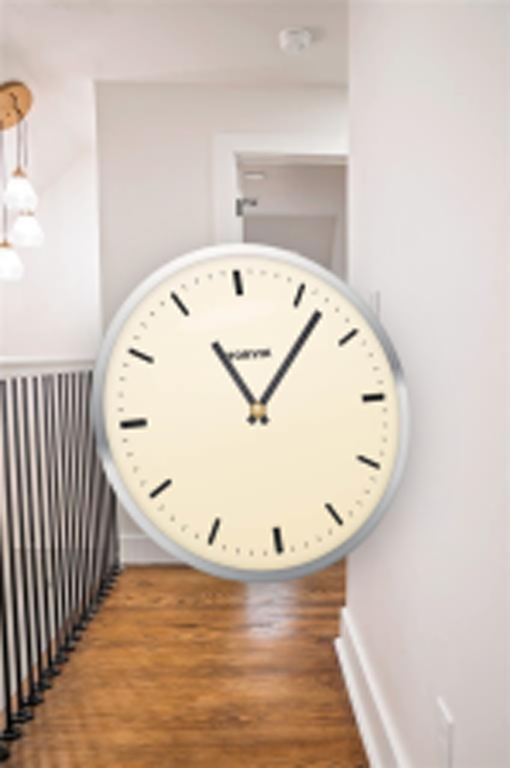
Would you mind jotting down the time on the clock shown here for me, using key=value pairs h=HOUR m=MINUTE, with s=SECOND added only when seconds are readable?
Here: h=11 m=7
